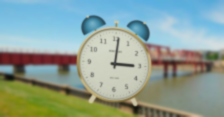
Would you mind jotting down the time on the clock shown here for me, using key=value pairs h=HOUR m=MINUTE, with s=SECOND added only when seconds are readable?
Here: h=3 m=1
